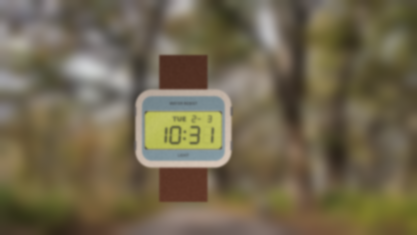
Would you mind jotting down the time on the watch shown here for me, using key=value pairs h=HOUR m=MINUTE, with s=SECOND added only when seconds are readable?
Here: h=10 m=31
